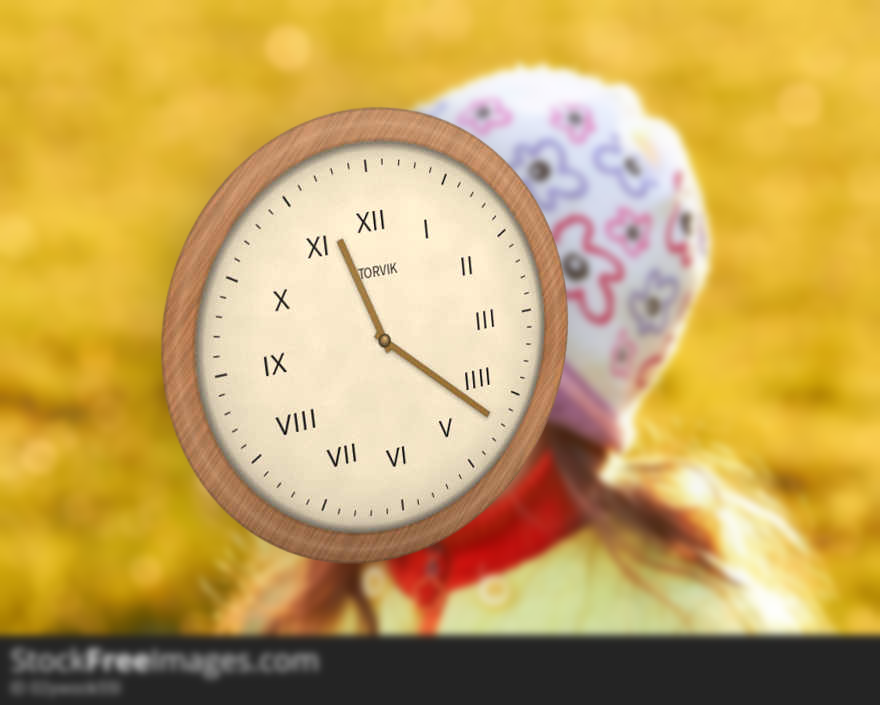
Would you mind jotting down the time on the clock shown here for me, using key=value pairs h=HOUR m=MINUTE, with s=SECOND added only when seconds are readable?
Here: h=11 m=22
